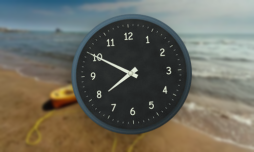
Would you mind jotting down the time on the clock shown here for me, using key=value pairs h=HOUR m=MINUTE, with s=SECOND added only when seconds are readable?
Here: h=7 m=50
